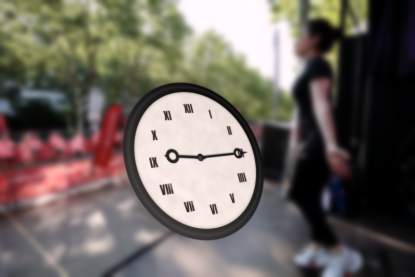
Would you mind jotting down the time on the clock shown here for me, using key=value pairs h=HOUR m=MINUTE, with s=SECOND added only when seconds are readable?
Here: h=9 m=15
